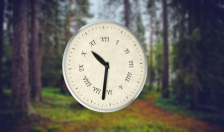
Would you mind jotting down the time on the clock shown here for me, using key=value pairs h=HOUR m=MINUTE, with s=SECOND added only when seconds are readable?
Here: h=10 m=32
